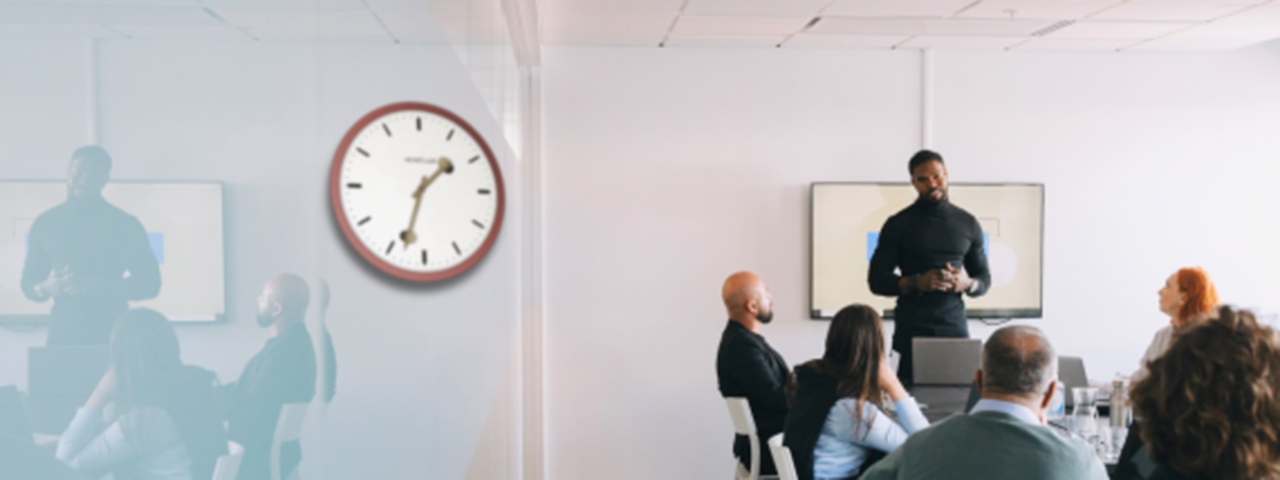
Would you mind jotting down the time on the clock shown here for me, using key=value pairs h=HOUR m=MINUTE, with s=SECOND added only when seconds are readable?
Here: h=1 m=33
